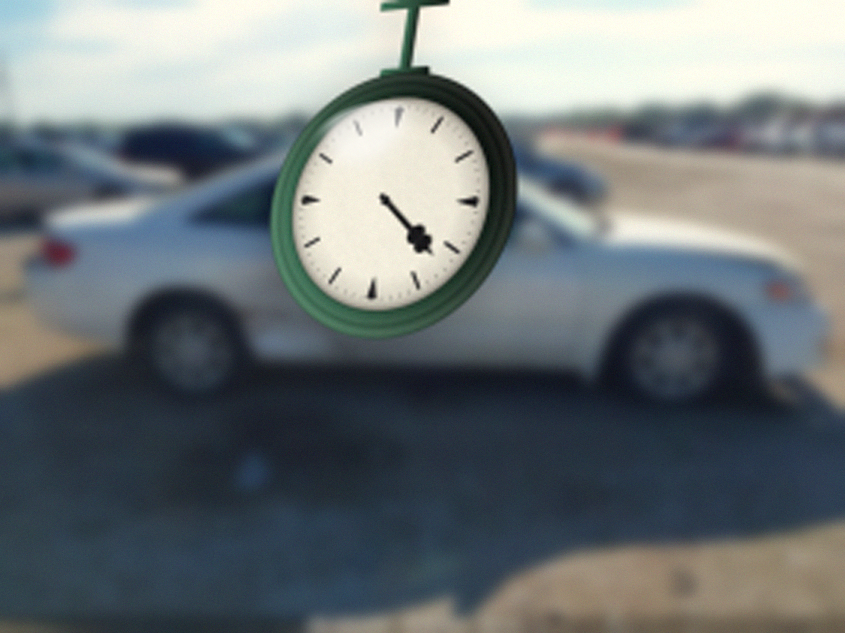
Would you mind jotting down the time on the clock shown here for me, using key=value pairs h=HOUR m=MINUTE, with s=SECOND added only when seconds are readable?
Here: h=4 m=22
